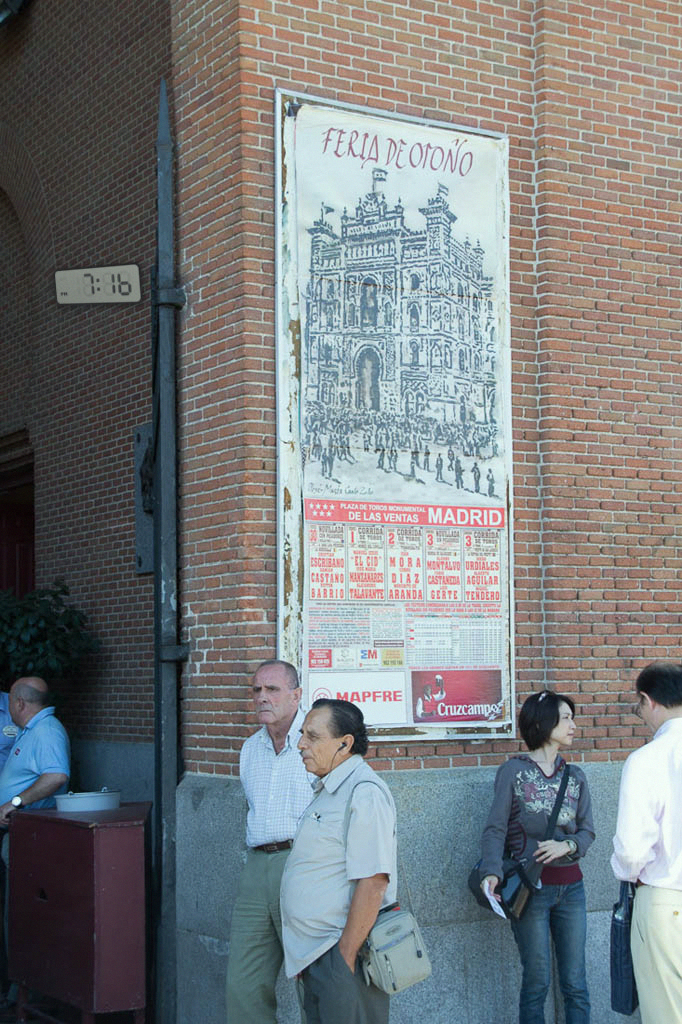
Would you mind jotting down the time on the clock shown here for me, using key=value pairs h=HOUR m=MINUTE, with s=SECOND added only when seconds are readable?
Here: h=7 m=16
